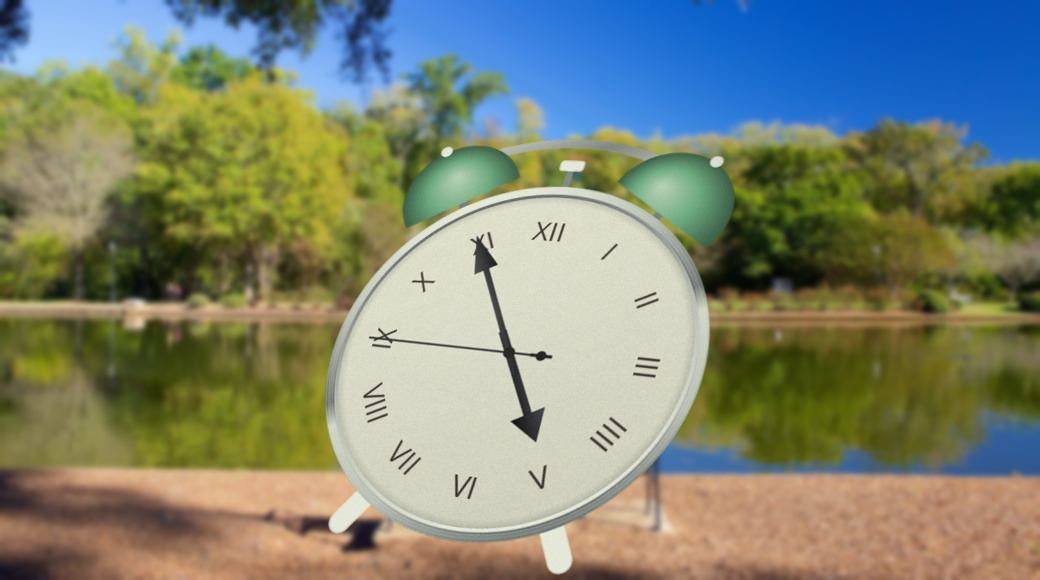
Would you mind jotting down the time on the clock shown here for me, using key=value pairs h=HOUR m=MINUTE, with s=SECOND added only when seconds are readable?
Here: h=4 m=54 s=45
